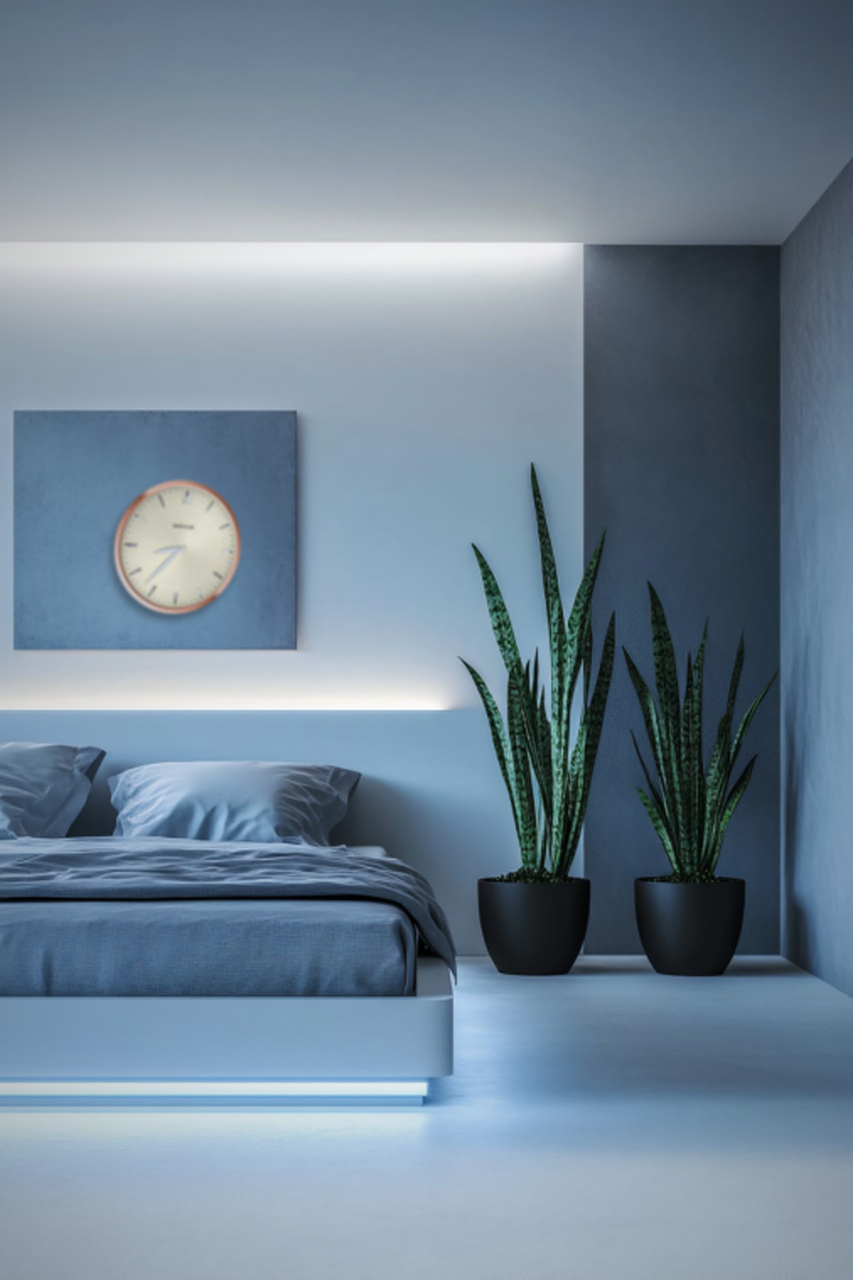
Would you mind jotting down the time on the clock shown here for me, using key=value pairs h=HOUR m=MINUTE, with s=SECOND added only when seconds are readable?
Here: h=8 m=37
